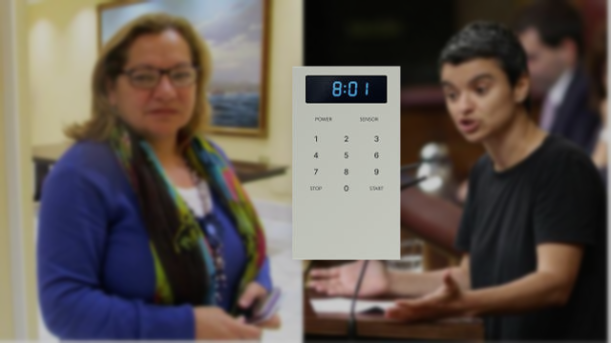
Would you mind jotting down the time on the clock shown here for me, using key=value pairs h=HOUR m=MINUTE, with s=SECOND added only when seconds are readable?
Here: h=8 m=1
